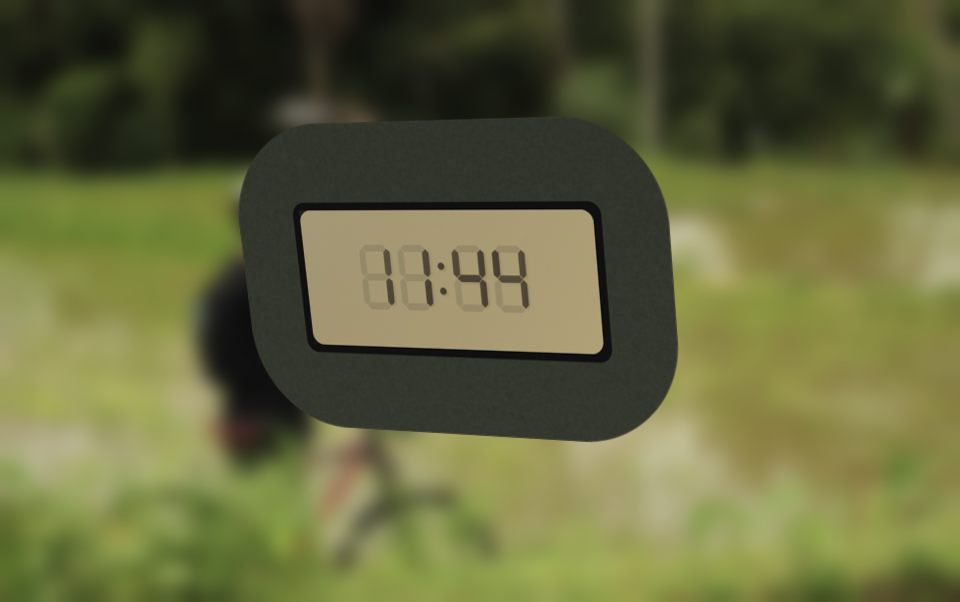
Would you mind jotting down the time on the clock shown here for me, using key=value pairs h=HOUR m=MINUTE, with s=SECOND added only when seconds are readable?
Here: h=11 m=44
